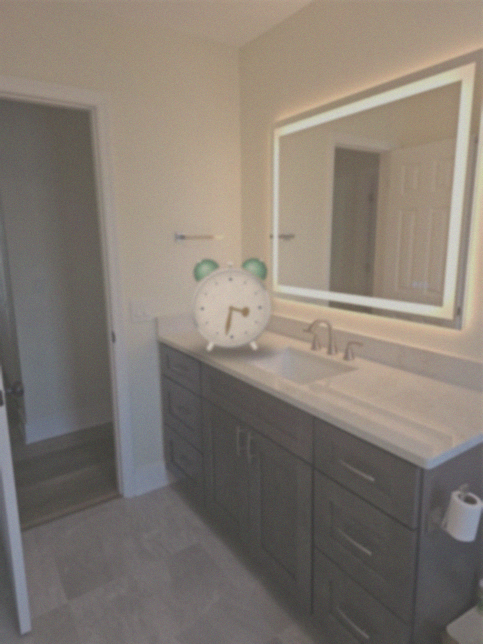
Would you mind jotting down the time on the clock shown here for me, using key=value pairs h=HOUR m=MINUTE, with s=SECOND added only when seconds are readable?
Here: h=3 m=32
